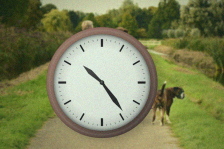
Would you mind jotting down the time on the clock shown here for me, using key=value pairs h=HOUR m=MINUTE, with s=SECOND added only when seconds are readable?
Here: h=10 m=24
